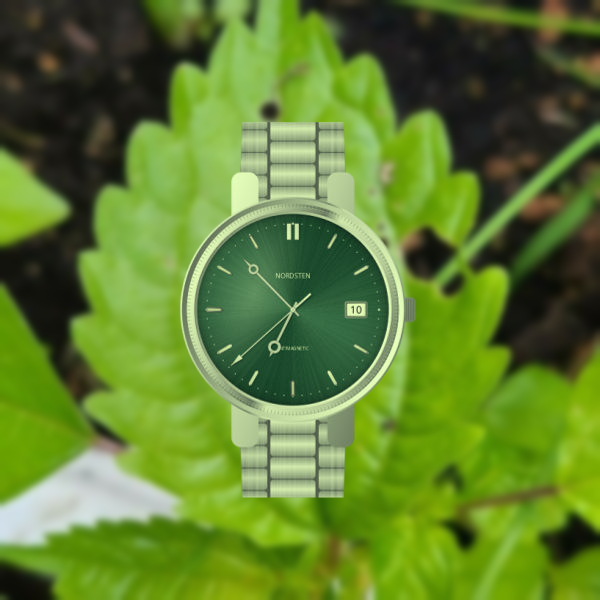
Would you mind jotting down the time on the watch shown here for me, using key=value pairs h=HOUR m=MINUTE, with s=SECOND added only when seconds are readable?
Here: h=6 m=52 s=38
